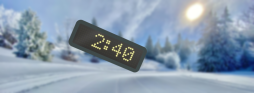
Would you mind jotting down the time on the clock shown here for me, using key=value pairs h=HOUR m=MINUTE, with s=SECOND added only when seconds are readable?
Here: h=2 m=40
